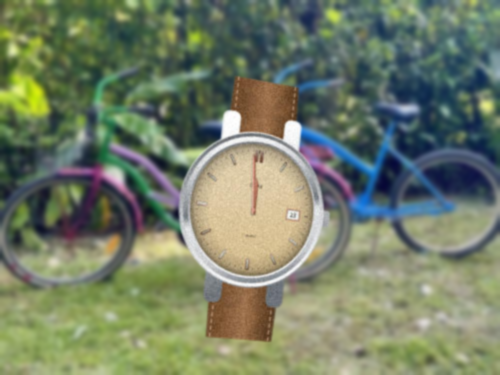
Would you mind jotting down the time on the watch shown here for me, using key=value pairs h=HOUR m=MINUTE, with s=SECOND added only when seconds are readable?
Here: h=11 m=59
